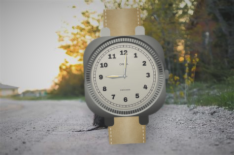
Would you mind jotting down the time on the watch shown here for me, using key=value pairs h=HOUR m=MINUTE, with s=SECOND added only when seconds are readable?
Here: h=9 m=1
